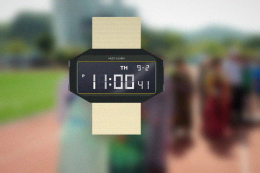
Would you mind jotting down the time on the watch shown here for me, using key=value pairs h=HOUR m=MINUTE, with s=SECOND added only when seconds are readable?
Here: h=11 m=0 s=41
